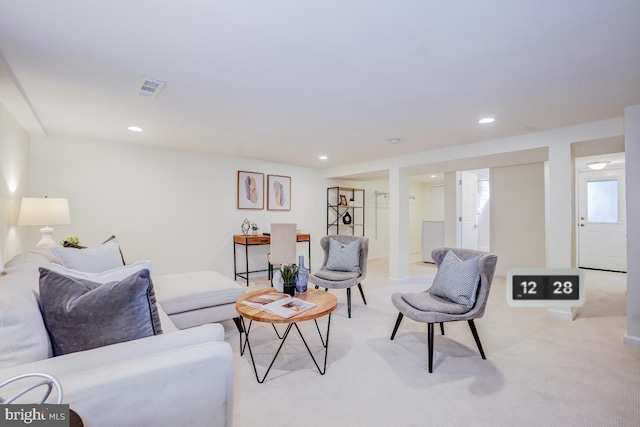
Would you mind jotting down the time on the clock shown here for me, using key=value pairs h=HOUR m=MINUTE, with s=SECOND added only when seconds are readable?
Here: h=12 m=28
